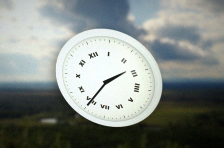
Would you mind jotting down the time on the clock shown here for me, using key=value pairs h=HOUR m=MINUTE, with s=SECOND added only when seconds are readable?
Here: h=2 m=40
